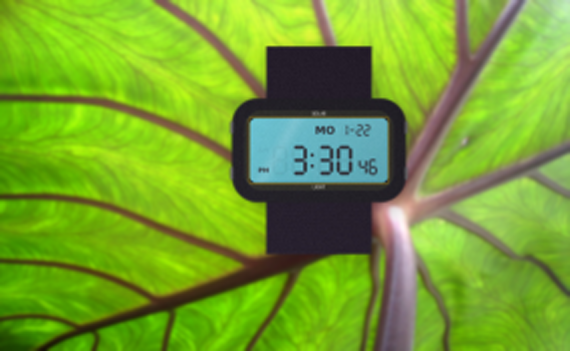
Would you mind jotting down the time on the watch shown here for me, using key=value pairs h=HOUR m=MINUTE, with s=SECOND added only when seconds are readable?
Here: h=3 m=30 s=46
